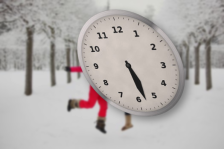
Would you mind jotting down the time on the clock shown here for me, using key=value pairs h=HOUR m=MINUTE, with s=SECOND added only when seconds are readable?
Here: h=5 m=28
